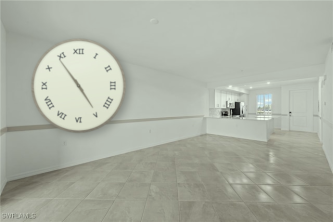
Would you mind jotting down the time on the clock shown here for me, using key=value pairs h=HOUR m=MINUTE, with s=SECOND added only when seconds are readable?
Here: h=4 m=54
